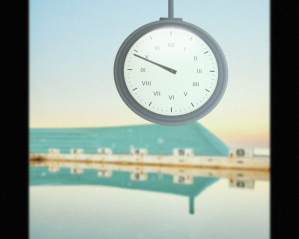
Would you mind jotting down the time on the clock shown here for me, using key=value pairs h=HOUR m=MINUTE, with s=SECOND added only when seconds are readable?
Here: h=9 m=49
